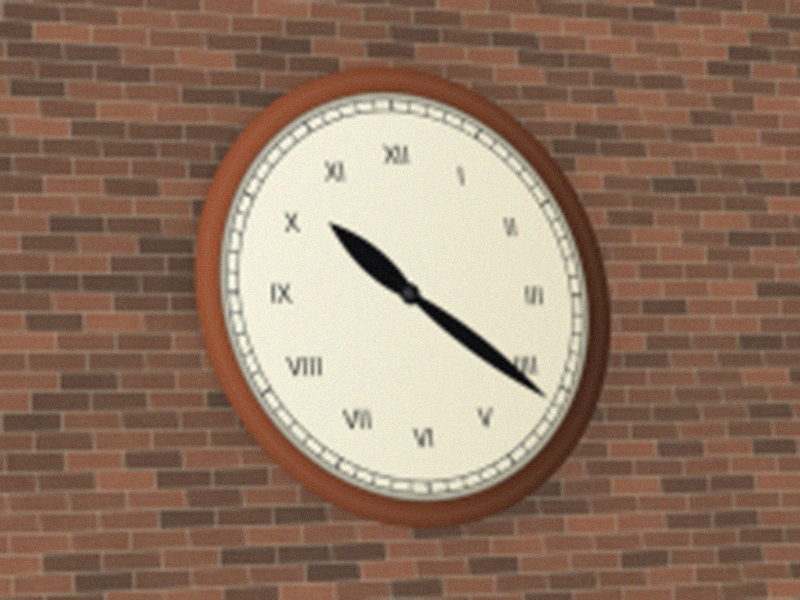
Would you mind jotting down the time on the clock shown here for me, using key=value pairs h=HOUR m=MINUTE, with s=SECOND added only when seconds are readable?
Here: h=10 m=21
